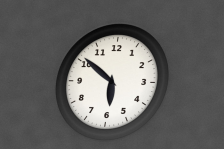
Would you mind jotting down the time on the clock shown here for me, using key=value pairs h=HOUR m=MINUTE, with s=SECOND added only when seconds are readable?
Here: h=5 m=51
